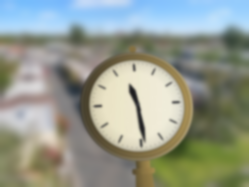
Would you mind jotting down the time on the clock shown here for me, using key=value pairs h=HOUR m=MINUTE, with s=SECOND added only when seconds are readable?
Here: h=11 m=29
